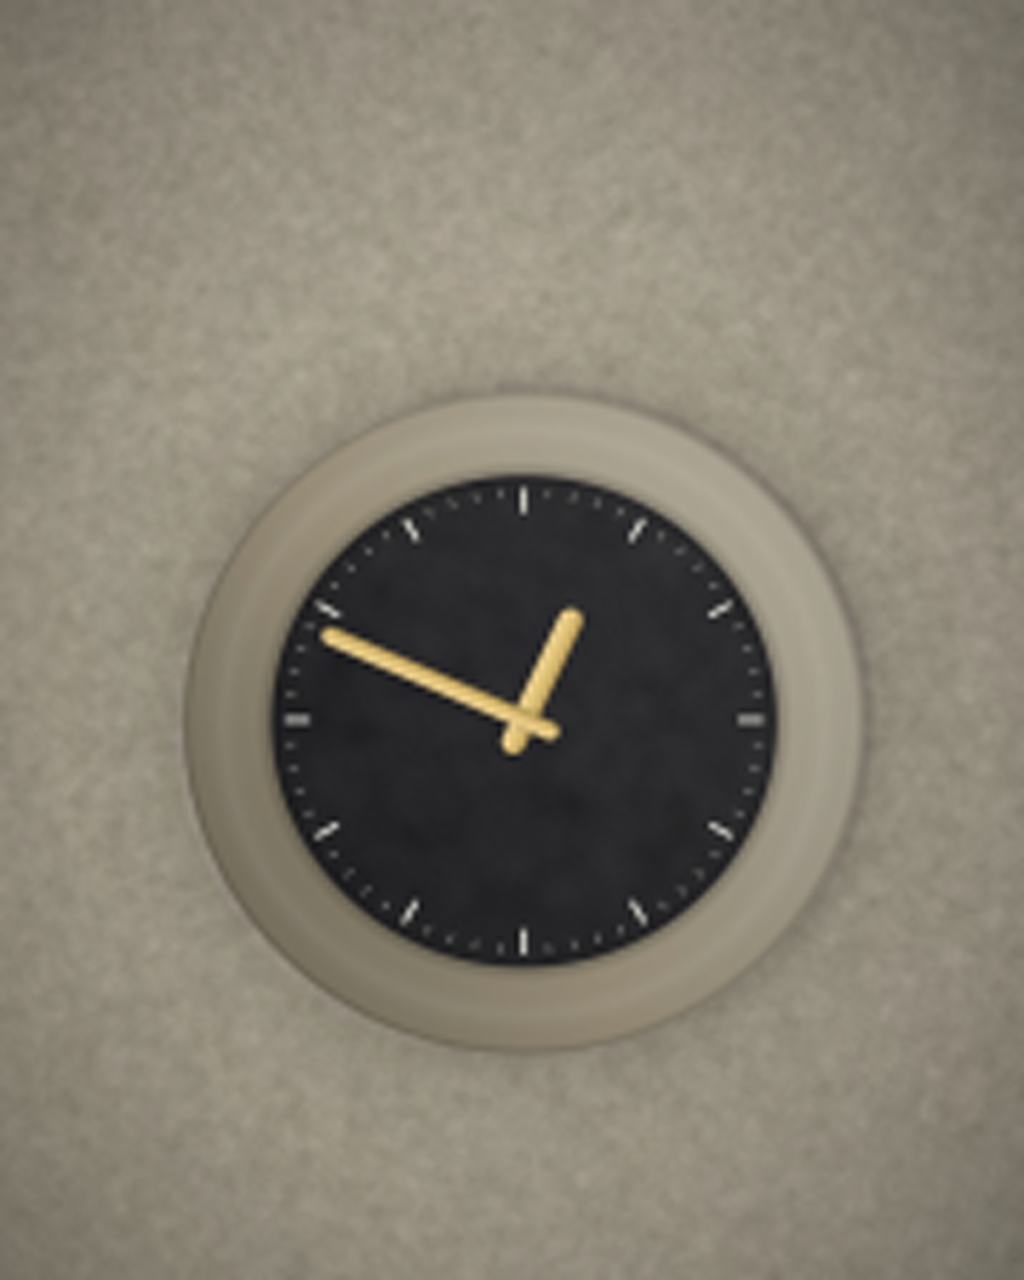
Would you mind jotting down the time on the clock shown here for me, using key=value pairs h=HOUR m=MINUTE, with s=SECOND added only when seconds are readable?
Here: h=12 m=49
